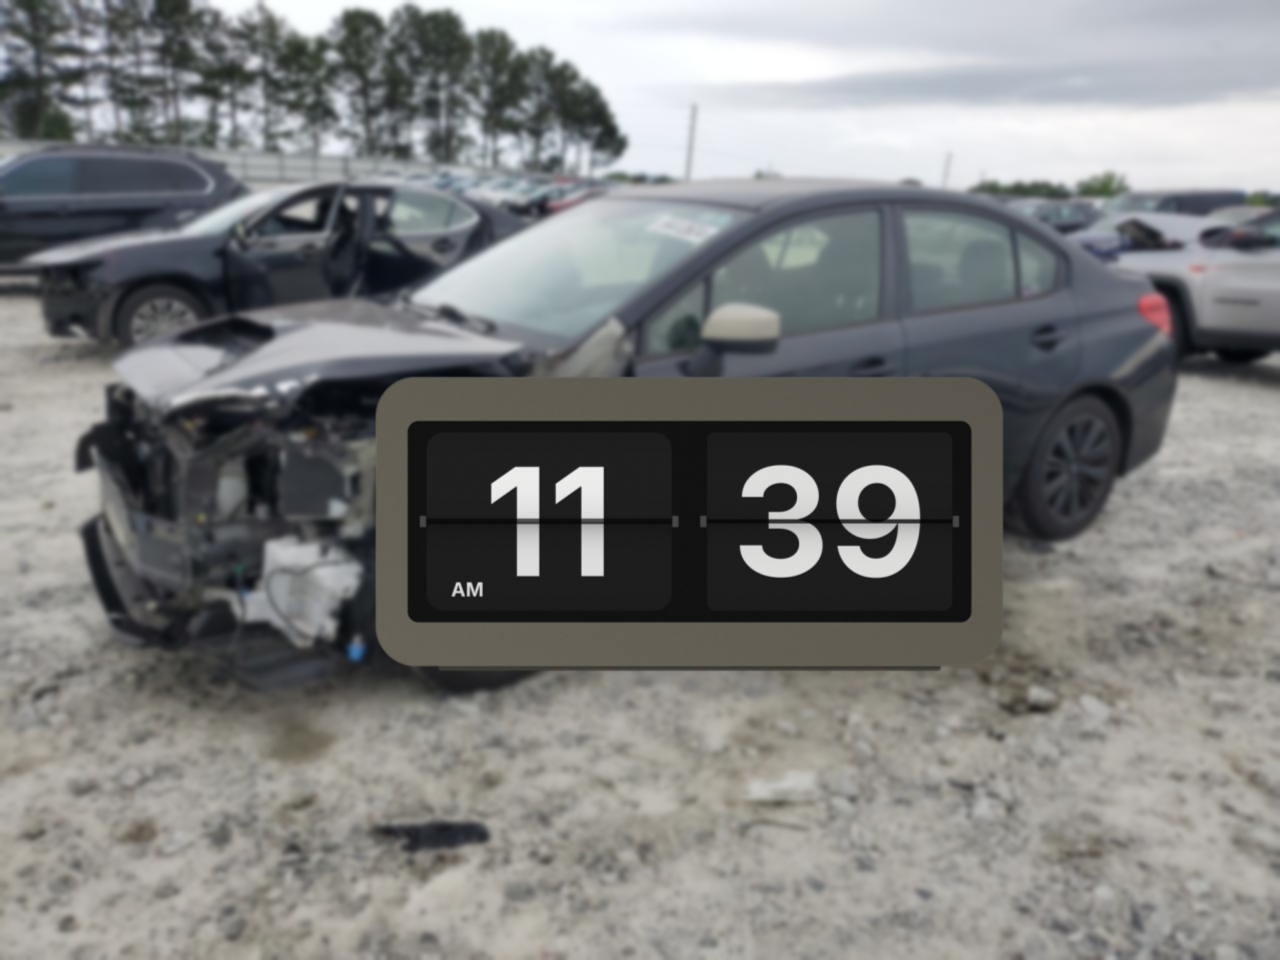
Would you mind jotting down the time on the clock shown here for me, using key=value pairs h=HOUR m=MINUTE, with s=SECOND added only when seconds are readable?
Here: h=11 m=39
